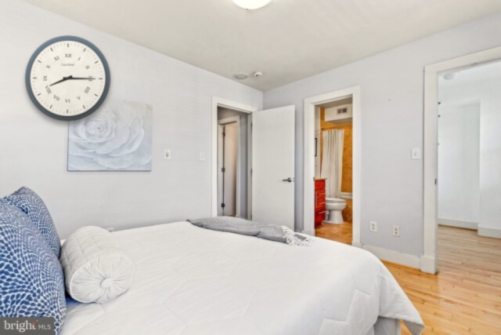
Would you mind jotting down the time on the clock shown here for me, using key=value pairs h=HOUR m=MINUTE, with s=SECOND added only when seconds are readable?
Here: h=8 m=15
